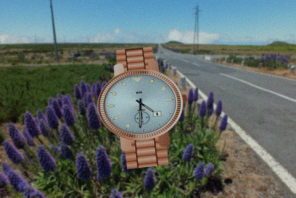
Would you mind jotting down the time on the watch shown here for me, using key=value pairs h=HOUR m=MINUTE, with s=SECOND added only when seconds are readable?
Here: h=4 m=31
